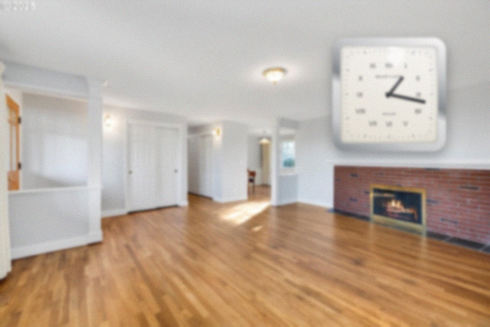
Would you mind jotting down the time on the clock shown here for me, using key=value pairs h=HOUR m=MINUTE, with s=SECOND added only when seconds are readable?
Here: h=1 m=17
